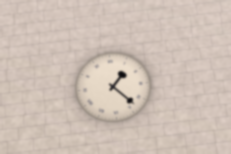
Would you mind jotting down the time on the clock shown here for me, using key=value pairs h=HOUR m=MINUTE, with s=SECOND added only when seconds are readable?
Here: h=1 m=23
